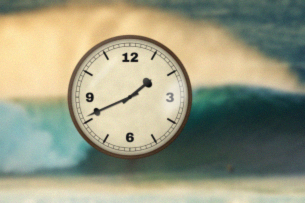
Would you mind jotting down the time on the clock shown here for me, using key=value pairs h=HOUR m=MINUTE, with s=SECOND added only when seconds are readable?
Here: h=1 m=41
